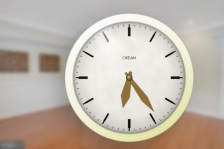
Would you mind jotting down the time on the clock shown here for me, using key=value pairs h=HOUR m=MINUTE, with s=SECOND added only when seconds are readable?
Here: h=6 m=24
